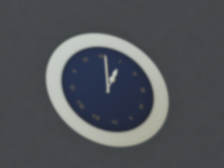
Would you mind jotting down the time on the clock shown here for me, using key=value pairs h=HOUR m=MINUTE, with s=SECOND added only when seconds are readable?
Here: h=1 m=1
